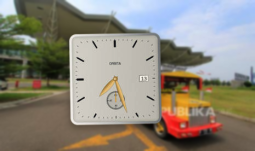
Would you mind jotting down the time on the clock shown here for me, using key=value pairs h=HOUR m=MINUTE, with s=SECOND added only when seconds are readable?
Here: h=7 m=27
